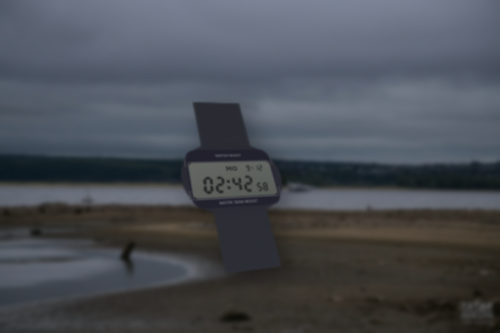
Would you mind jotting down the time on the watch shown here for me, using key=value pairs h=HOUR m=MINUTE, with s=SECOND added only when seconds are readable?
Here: h=2 m=42
